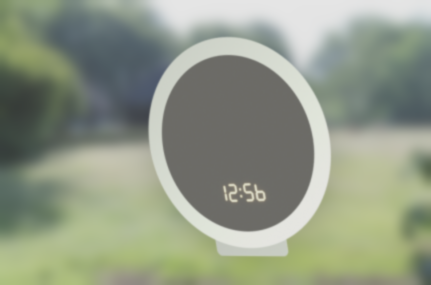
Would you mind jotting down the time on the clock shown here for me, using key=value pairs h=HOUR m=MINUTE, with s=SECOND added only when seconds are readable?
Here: h=12 m=56
